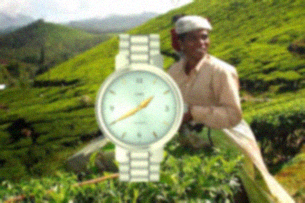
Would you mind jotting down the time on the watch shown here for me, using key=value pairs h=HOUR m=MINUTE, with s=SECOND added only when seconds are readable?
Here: h=1 m=40
